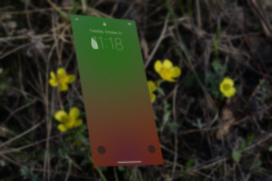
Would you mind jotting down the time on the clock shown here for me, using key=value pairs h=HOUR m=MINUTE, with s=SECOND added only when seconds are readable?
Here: h=11 m=18
